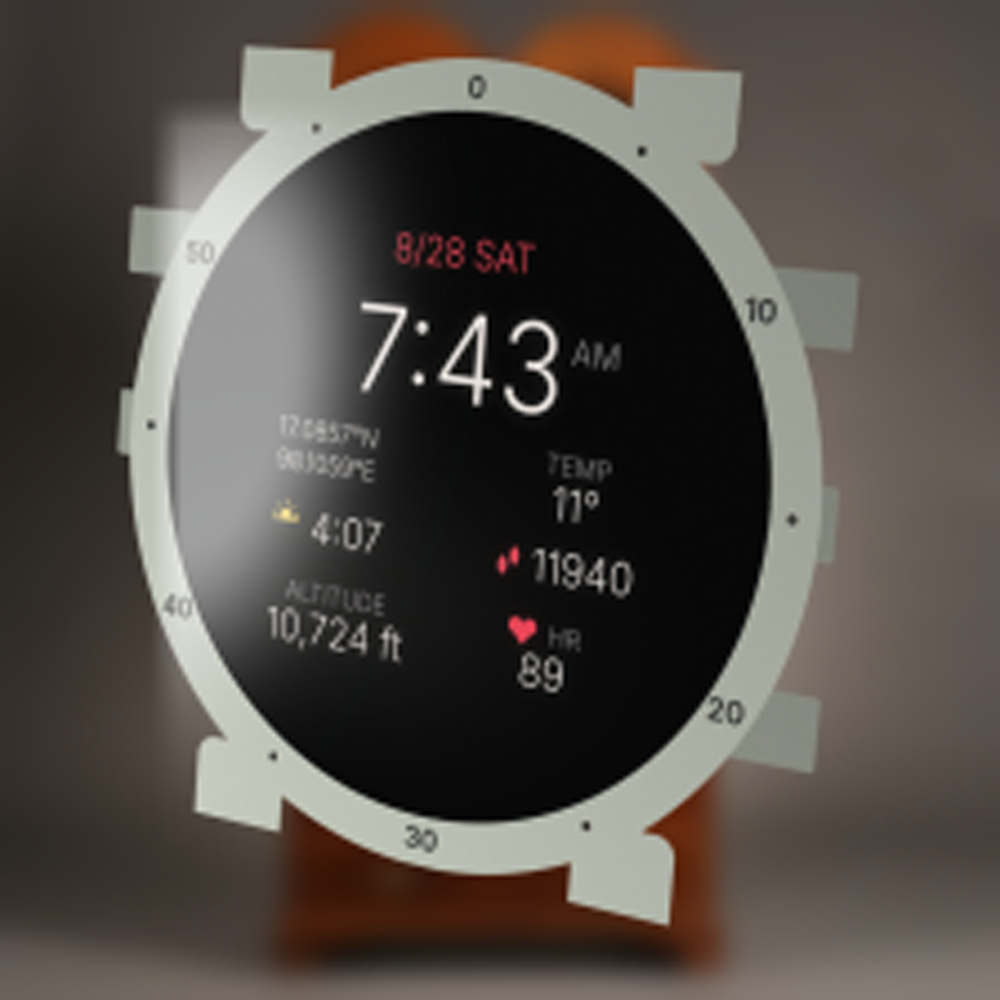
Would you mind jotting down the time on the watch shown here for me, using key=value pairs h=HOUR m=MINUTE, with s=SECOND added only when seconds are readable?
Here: h=7 m=43
